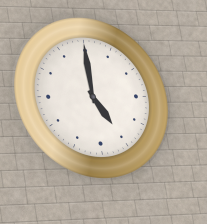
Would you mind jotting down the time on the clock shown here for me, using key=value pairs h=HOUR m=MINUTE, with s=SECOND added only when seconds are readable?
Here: h=5 m=0
